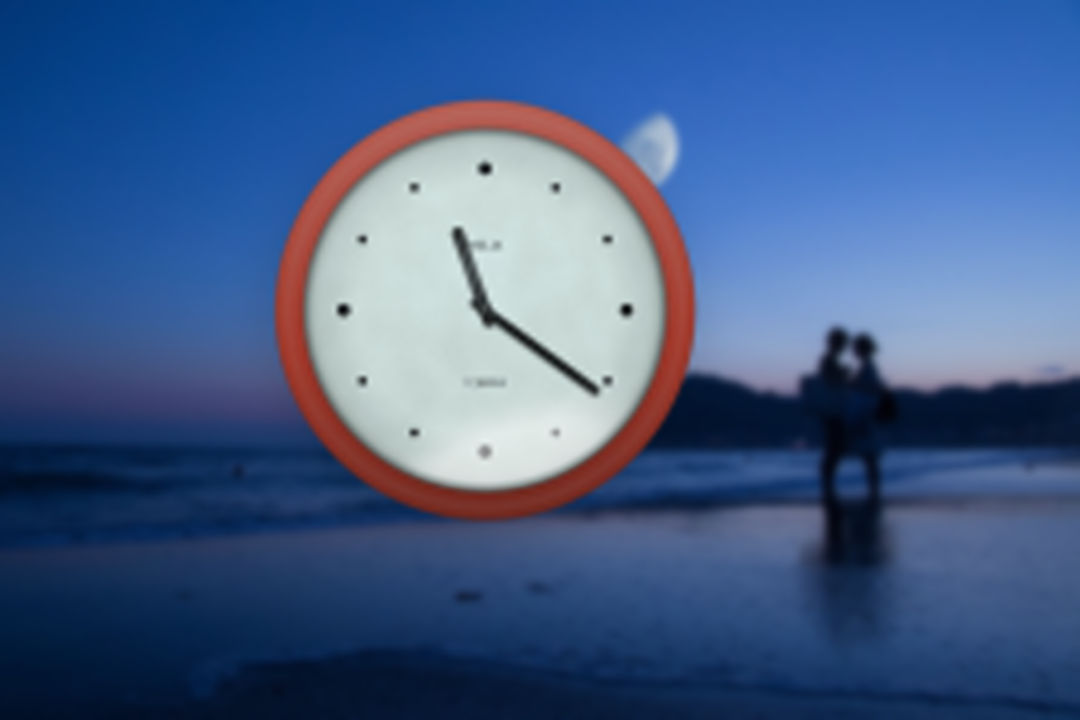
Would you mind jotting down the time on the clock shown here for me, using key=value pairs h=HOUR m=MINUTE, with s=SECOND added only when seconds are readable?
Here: h=11 m=21
